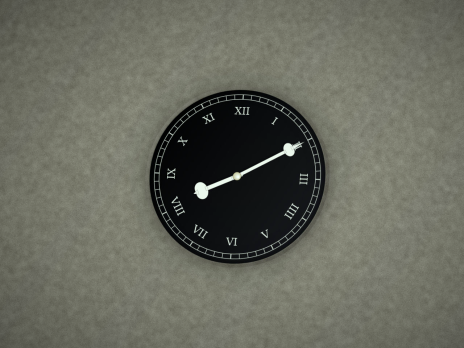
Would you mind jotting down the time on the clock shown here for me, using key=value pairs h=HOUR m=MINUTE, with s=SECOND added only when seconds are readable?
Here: h=8 m=10
